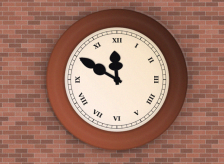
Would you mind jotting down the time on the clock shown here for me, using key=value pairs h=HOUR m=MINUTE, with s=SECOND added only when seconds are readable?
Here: h=11 m=50
